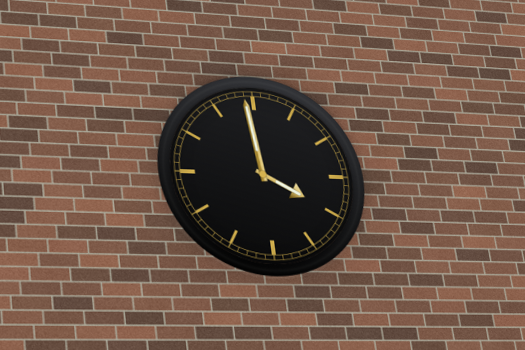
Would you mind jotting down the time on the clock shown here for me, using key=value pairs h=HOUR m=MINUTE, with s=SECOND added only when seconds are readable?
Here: h=3 m=59
